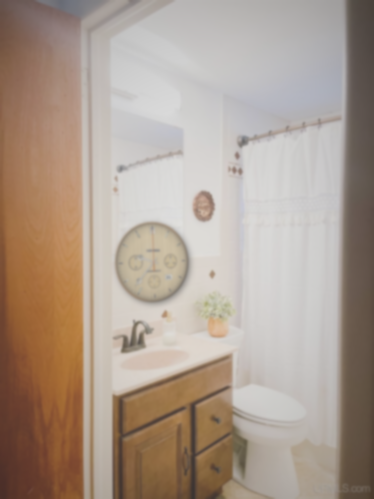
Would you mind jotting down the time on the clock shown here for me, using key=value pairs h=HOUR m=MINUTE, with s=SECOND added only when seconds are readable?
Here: h=9 m=37
